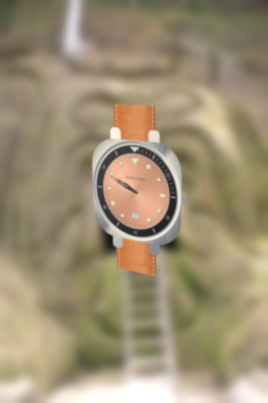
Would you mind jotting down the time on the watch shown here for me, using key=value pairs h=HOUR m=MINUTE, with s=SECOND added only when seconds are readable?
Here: h=9 m=49
